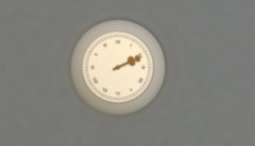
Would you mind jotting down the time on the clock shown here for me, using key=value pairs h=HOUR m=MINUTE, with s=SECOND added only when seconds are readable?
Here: h=2 m=11
